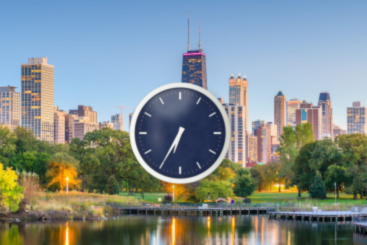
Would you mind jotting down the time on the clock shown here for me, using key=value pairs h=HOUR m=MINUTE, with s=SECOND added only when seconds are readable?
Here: h=6 m=35
